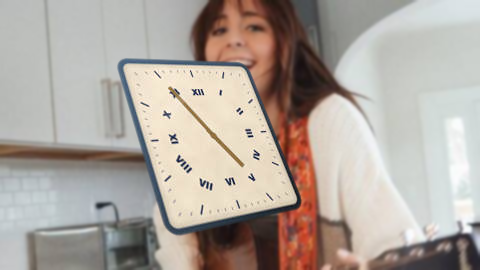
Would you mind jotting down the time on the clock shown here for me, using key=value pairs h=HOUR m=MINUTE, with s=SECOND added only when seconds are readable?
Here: h=4 m=55
